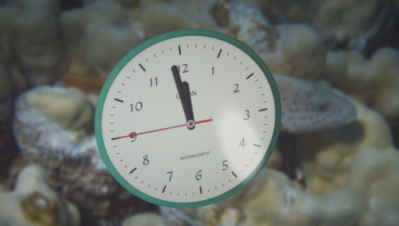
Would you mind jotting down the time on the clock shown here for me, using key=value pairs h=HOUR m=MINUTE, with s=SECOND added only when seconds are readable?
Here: h=11 m=58 s=45
